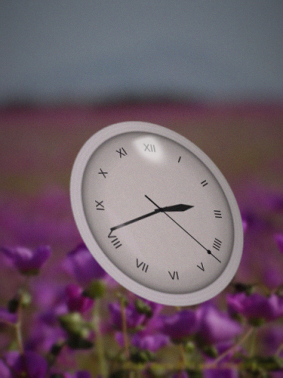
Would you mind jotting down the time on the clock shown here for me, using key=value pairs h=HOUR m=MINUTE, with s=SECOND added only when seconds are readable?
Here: h=2 m=41 s=22
